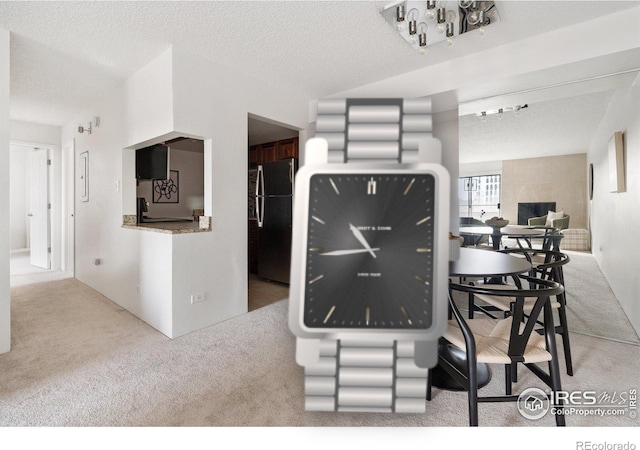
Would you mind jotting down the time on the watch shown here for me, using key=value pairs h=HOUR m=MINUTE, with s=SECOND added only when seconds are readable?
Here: h=10 m=44
